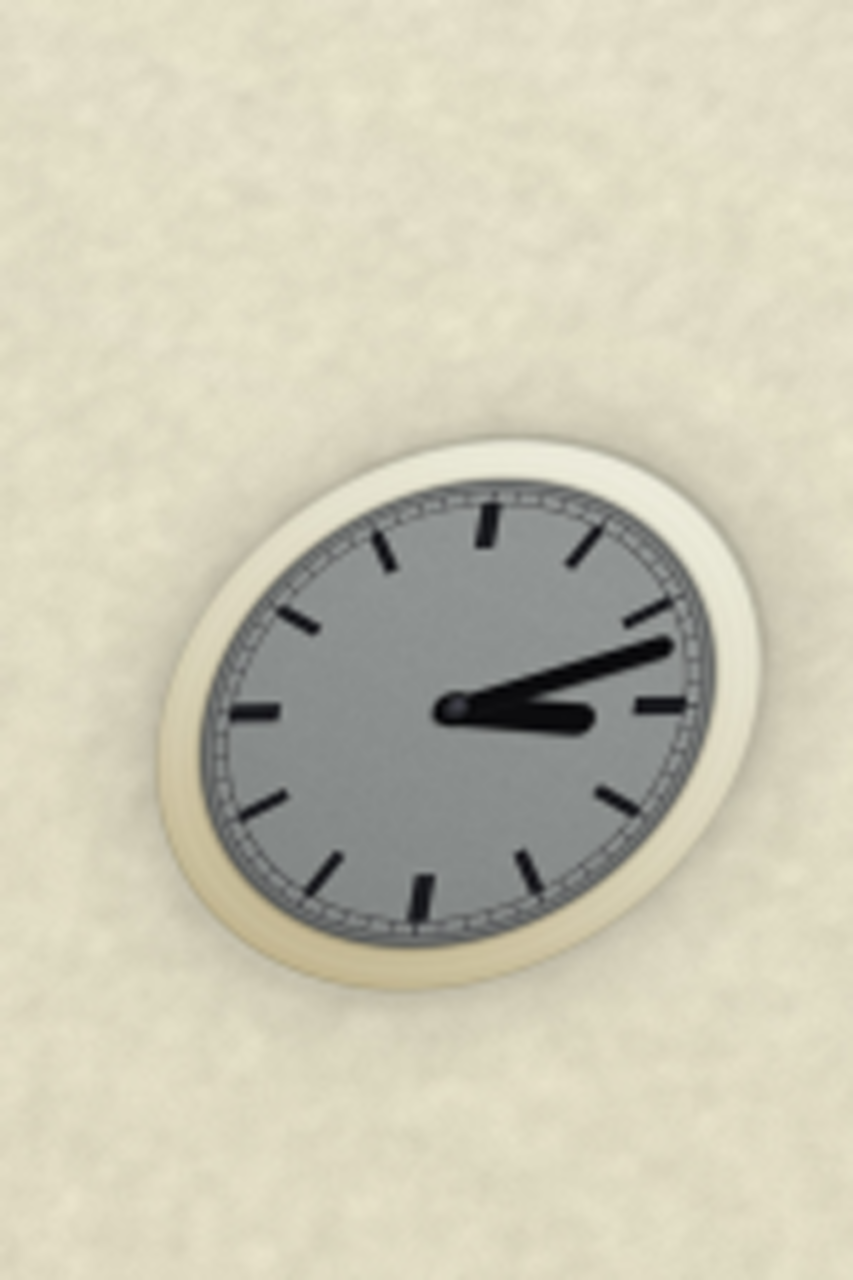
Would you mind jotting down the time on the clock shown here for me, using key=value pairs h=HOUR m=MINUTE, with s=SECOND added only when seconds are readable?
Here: h=3 m=12
